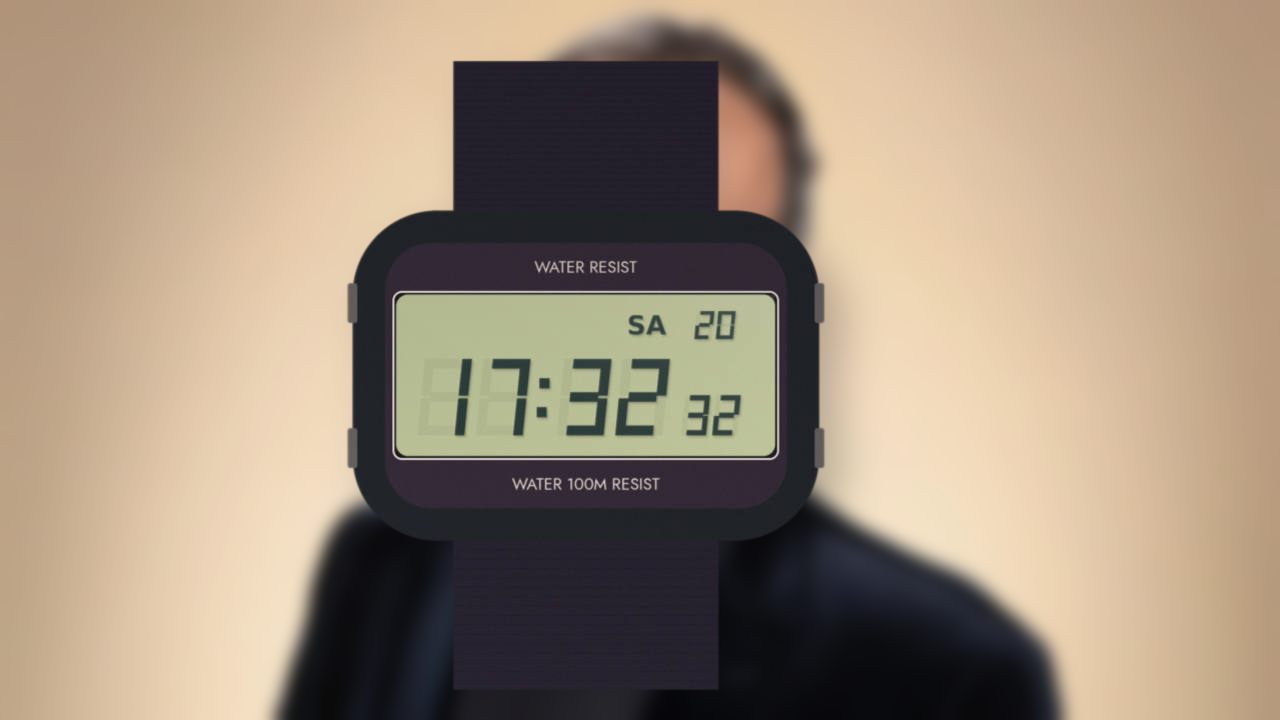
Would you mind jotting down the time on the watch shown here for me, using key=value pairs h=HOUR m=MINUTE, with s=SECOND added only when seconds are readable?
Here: h=17 m=32 s=32
